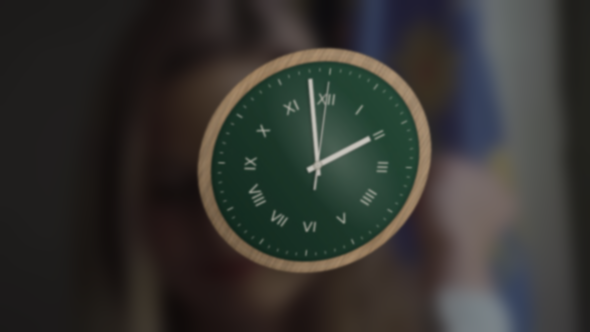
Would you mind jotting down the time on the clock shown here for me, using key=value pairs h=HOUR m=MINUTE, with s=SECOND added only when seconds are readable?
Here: h=1 m=58 s=0
